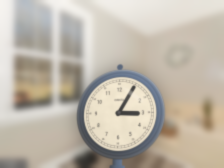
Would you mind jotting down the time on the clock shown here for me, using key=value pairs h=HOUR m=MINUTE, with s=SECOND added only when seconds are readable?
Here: h=3 m=5
